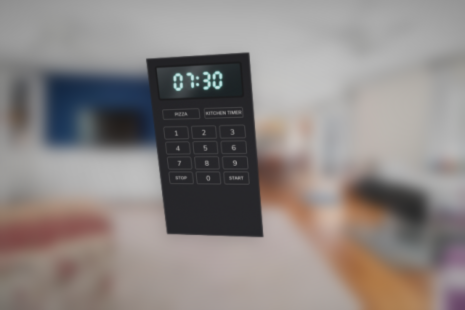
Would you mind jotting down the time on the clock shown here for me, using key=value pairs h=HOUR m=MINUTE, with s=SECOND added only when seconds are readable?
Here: h=7 m=30
